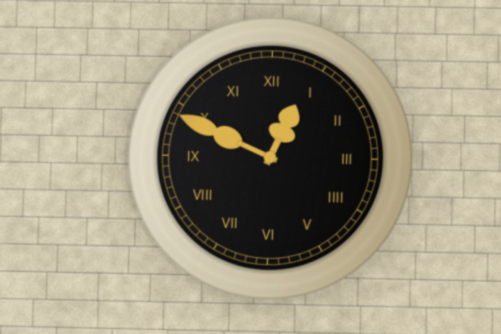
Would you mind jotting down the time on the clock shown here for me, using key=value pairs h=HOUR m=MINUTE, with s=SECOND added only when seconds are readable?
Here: h=12 m=49
